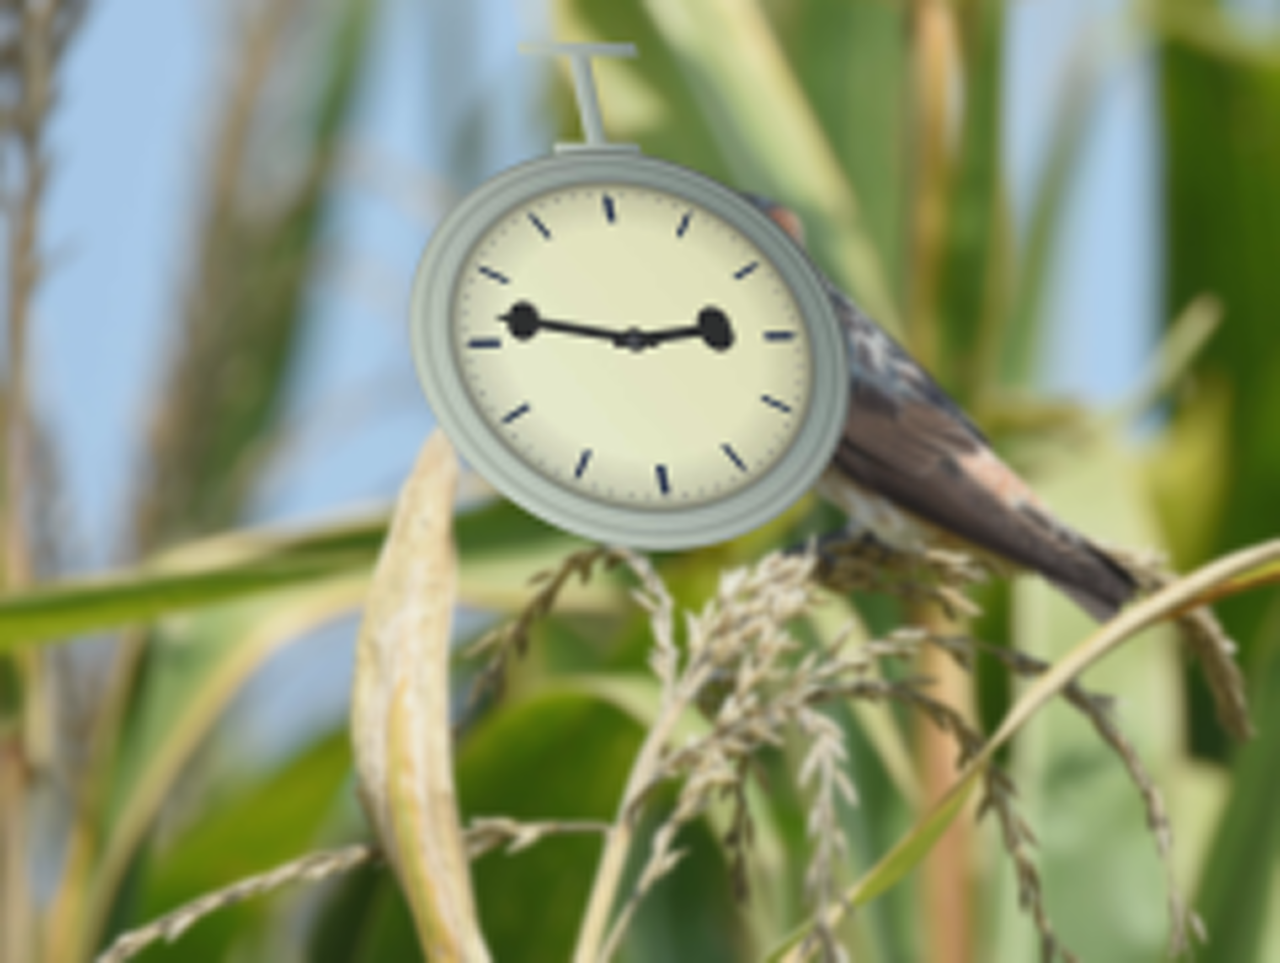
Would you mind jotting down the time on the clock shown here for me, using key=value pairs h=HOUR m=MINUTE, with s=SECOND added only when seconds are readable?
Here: h=2 m=47
